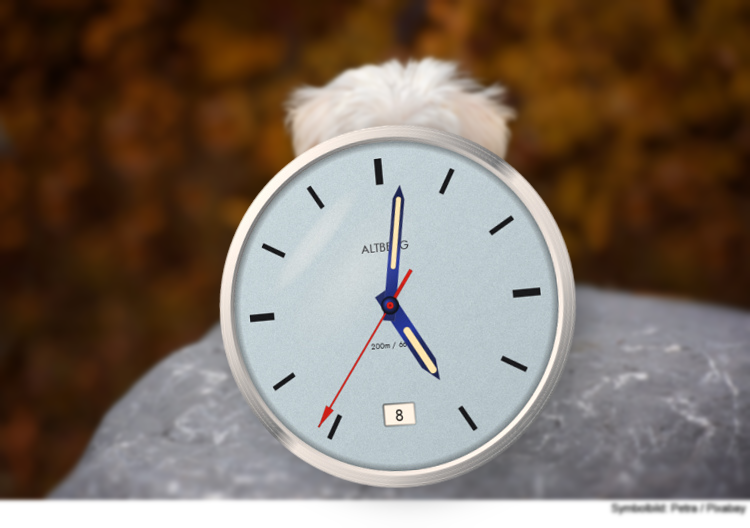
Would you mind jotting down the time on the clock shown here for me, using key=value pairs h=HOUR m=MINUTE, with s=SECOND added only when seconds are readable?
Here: h=5 m=1 s=36
